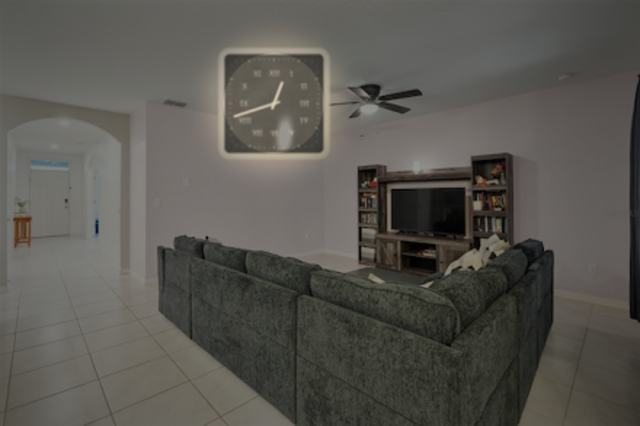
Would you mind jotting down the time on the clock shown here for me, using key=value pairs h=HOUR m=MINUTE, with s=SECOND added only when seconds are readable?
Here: h=12 m=42
